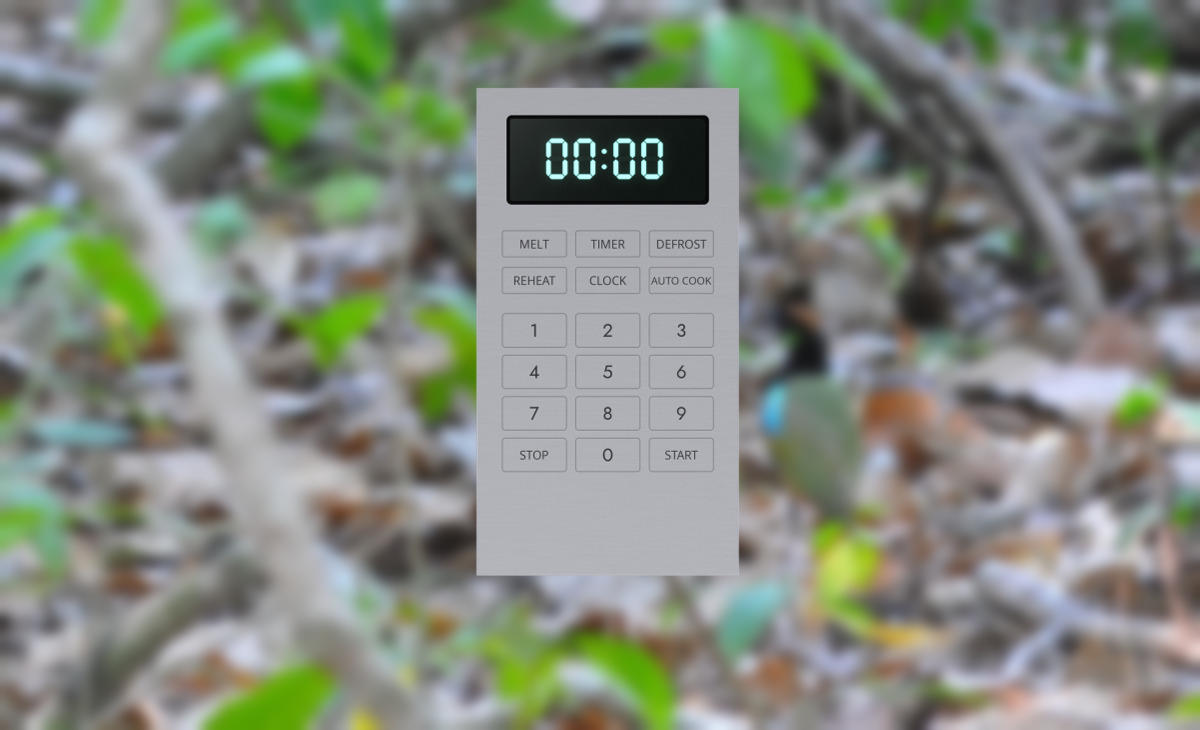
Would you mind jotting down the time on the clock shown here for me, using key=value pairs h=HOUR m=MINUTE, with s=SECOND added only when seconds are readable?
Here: h=0 m=0
